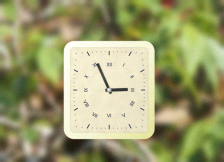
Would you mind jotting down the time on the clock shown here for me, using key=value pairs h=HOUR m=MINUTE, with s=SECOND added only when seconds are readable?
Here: h=2 m=56
